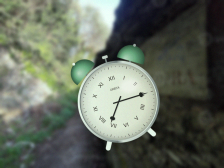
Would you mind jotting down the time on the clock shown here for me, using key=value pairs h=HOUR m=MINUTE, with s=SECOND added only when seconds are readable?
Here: h=7 m=15
